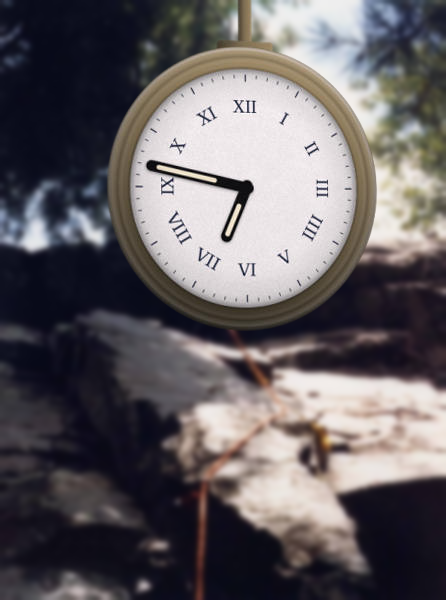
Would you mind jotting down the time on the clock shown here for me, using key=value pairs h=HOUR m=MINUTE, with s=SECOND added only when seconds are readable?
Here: h=6 m=47
